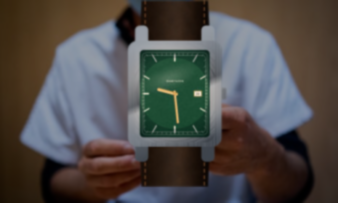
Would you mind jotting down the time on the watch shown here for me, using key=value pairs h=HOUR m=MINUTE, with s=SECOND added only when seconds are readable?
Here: h=9 m=29
